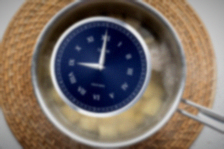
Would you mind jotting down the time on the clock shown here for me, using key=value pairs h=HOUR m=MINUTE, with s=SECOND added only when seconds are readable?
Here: h=9 m=0
